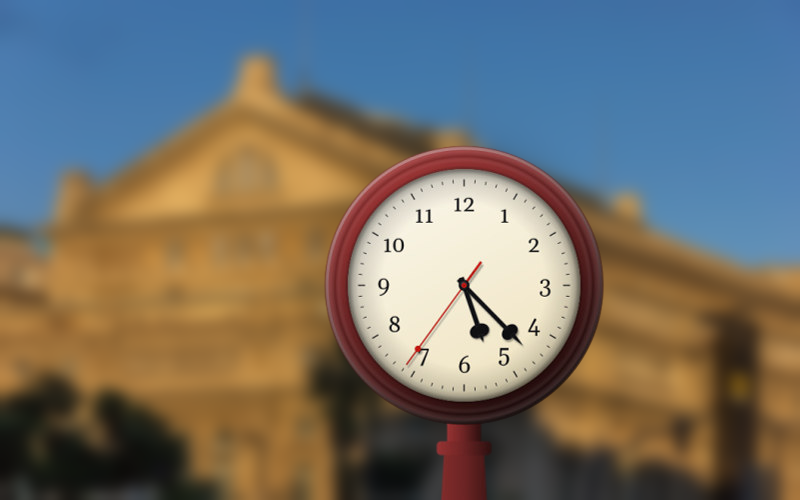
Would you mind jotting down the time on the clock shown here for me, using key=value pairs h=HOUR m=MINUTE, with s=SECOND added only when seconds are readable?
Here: h=5 m=22 s=36
